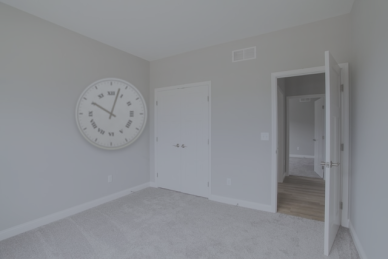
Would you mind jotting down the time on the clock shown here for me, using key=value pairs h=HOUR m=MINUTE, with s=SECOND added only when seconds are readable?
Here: h=10 m=3
